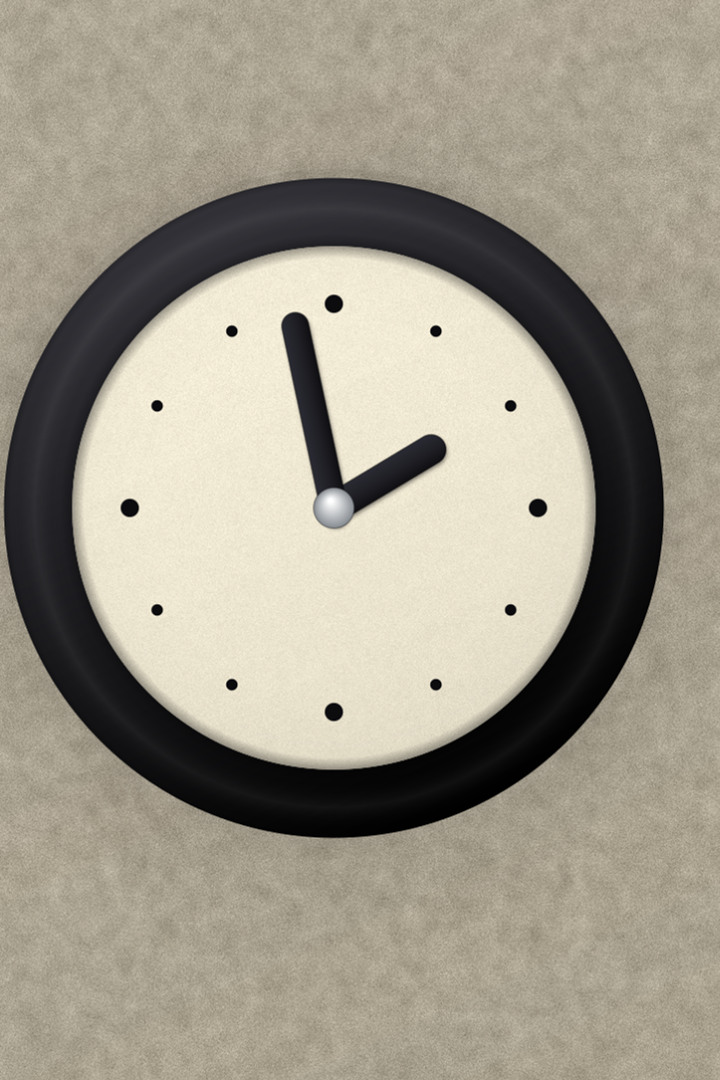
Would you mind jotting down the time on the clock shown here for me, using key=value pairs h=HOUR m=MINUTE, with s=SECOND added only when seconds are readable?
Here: h=1 m=58
